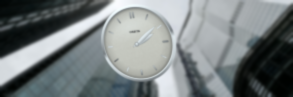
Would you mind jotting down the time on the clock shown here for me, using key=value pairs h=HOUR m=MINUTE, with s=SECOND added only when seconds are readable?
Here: h=2 m=9
